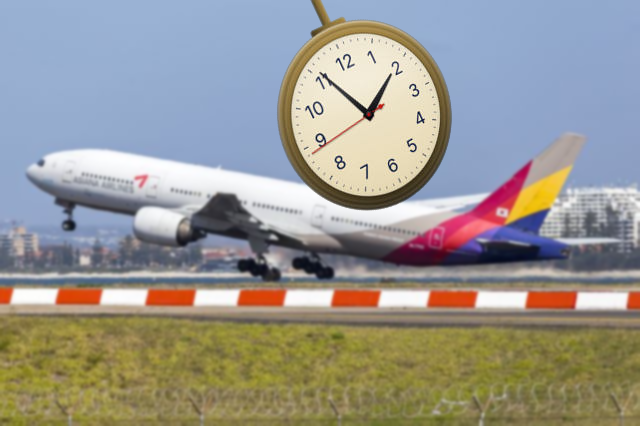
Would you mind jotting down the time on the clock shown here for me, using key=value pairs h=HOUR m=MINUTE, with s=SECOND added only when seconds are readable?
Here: h=1 m=55 s=44
